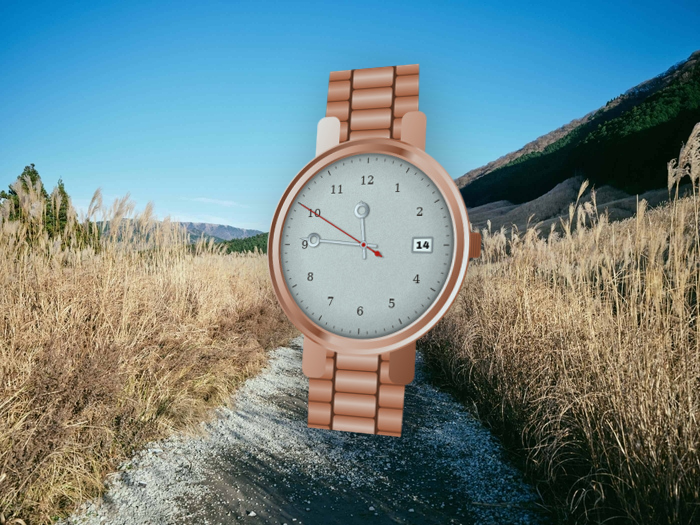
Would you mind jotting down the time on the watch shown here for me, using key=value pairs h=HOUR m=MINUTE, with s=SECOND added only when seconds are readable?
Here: h=11 m=45 s=50
